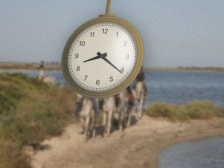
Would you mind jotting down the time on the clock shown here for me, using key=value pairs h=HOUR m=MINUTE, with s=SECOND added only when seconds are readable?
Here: h=8 m=21
